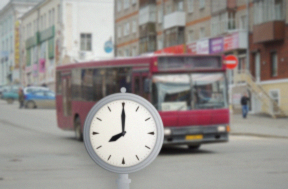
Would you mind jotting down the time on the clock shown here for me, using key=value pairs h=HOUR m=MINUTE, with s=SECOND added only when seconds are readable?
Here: h=8 m=0
